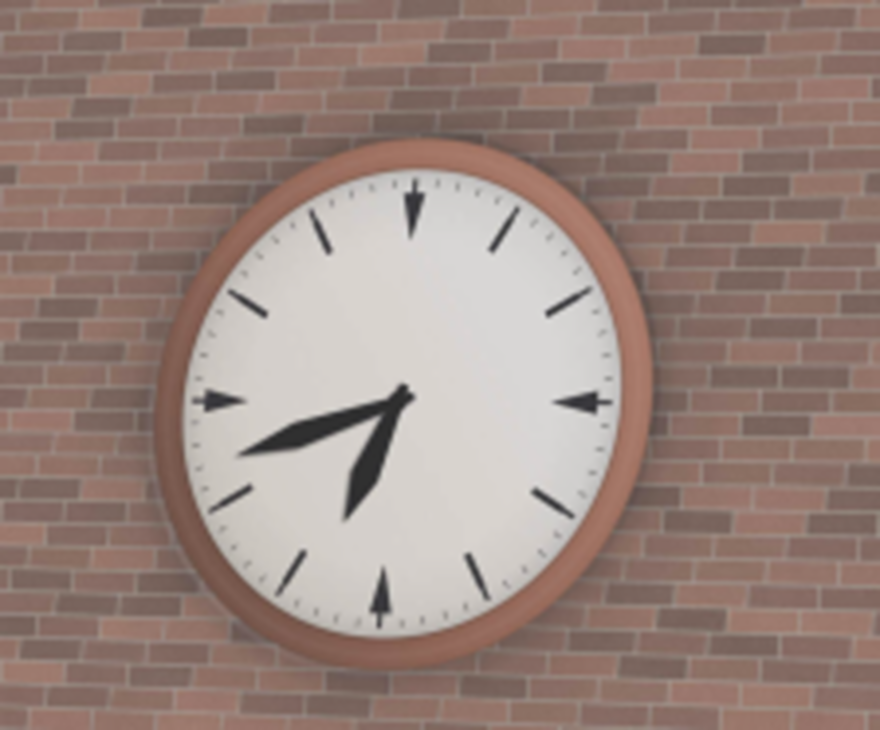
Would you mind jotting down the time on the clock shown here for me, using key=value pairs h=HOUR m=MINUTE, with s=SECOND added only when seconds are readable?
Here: h=6 m=42
